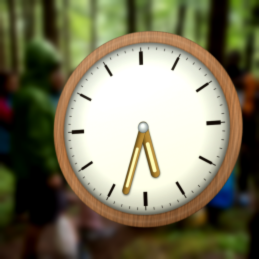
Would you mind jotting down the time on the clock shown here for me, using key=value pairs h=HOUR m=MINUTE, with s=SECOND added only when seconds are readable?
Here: h=5 m=33
